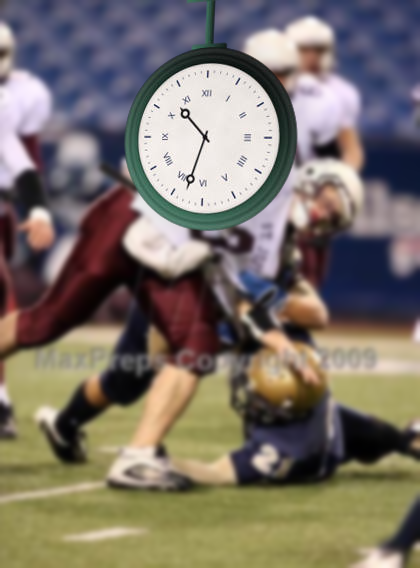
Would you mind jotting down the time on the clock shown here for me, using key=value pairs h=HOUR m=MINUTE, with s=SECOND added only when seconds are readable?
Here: h=10 m=33
